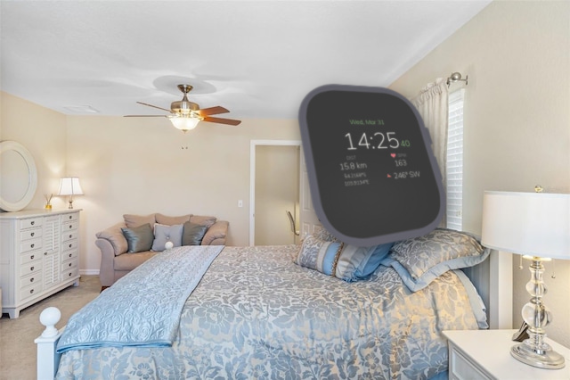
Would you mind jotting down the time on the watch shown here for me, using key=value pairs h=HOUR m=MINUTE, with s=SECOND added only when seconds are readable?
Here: h=14 m=25 s=40
